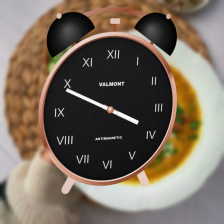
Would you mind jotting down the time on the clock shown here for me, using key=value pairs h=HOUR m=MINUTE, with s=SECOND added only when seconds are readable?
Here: h=3 m=49
